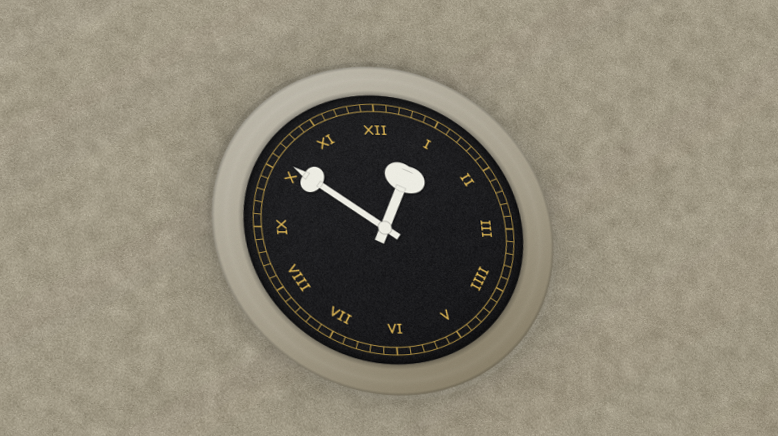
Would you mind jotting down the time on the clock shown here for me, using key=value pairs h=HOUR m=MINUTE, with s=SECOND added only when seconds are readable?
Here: h=12 m=51
